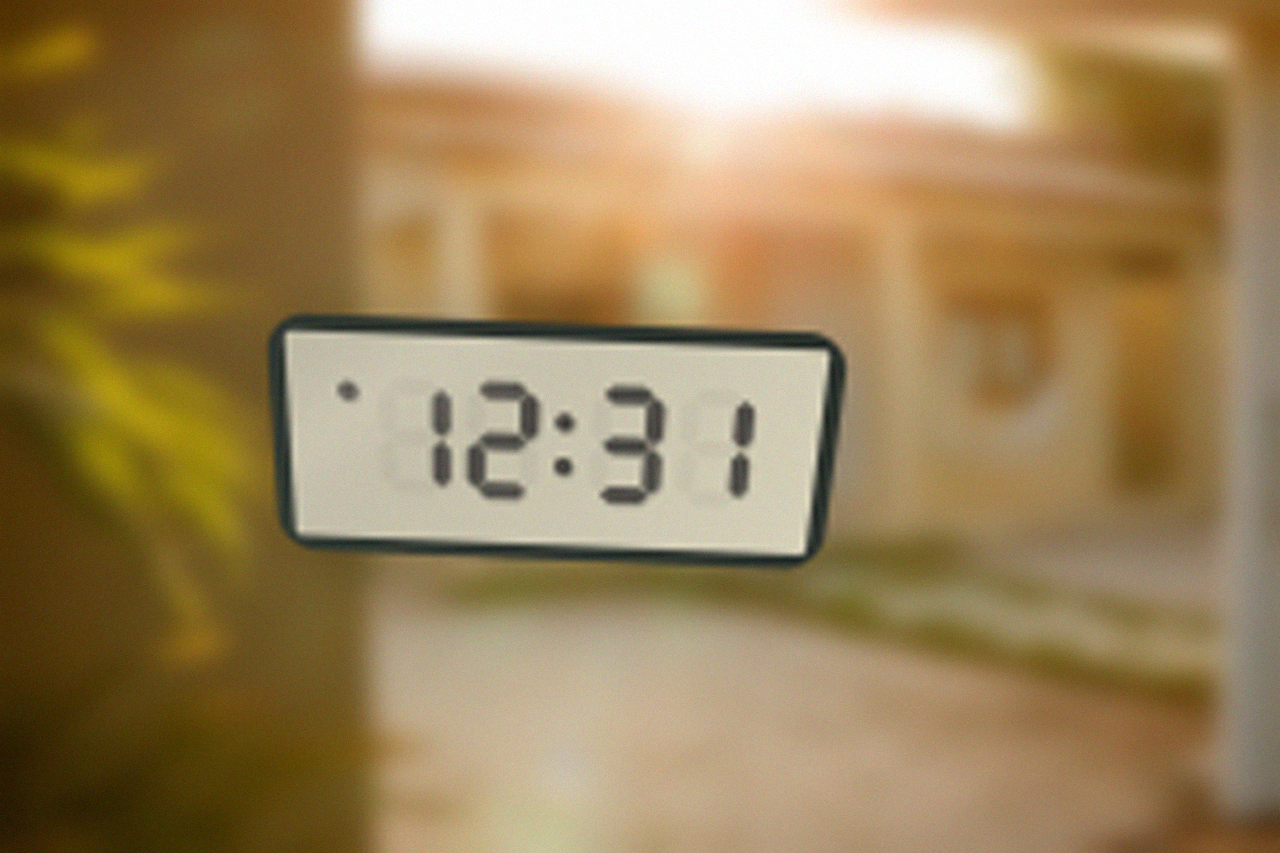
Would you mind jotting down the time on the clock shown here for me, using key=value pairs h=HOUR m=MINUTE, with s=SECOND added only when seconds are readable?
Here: h=12 m=31
